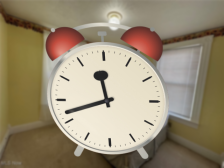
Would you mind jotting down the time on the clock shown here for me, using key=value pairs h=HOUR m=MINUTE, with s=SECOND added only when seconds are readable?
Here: h=11 m=42
